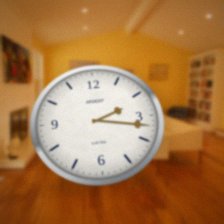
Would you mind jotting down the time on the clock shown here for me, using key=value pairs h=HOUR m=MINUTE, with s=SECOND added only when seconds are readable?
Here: h=2 m=17
